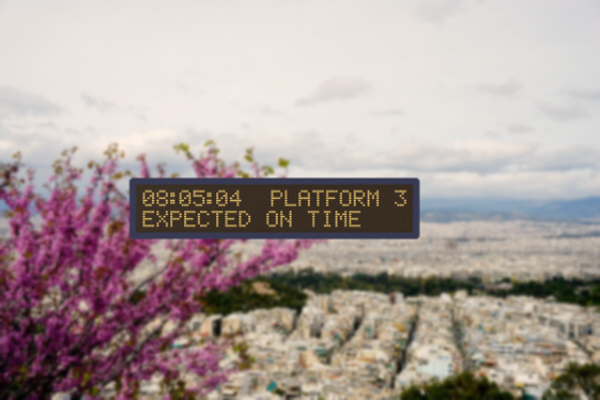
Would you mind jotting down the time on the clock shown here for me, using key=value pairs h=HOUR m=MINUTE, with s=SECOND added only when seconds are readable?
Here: h=8 m=5 s=4
